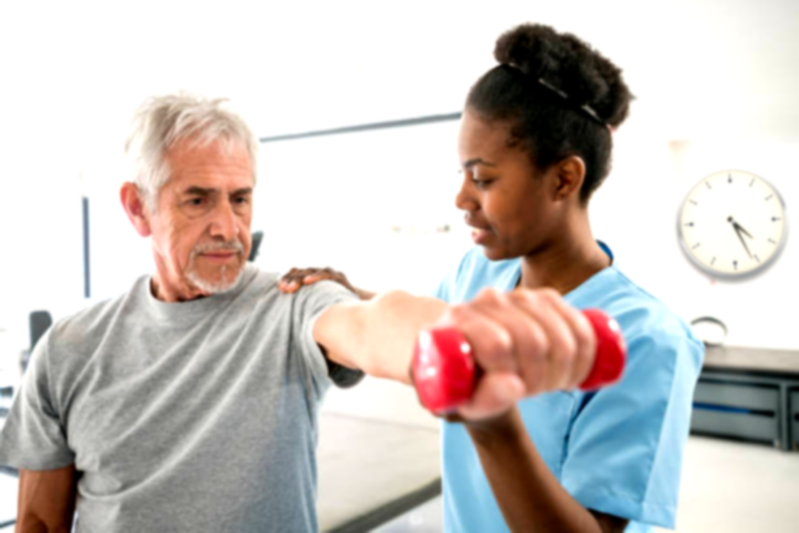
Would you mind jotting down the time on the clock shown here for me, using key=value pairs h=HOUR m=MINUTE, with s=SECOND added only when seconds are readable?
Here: h=4 m=26
